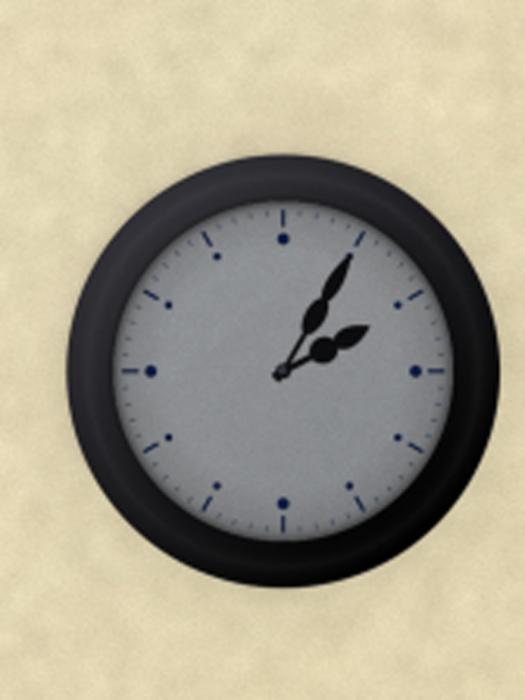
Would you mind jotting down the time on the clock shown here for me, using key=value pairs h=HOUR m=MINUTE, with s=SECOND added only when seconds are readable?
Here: h=2 m=5
